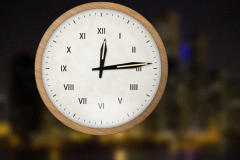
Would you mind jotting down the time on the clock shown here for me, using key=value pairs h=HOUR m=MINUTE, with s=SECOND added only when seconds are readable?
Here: h=12 m=14
